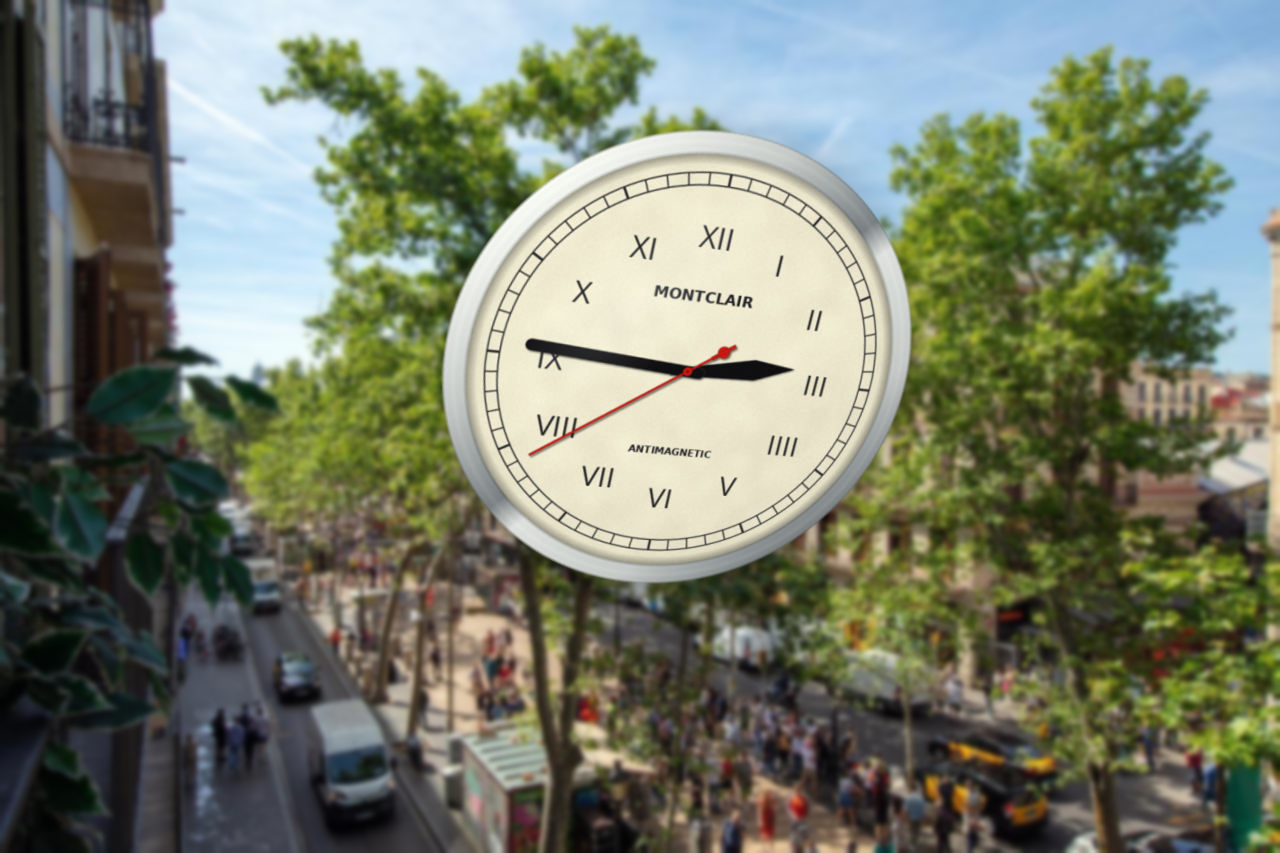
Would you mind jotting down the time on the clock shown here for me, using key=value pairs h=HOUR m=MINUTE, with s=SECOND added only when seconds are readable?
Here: h=2 m=45 s=39
